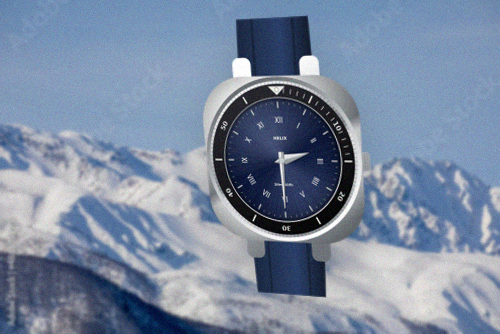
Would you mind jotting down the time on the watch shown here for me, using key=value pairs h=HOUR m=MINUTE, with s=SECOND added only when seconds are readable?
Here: h=2 m=30
